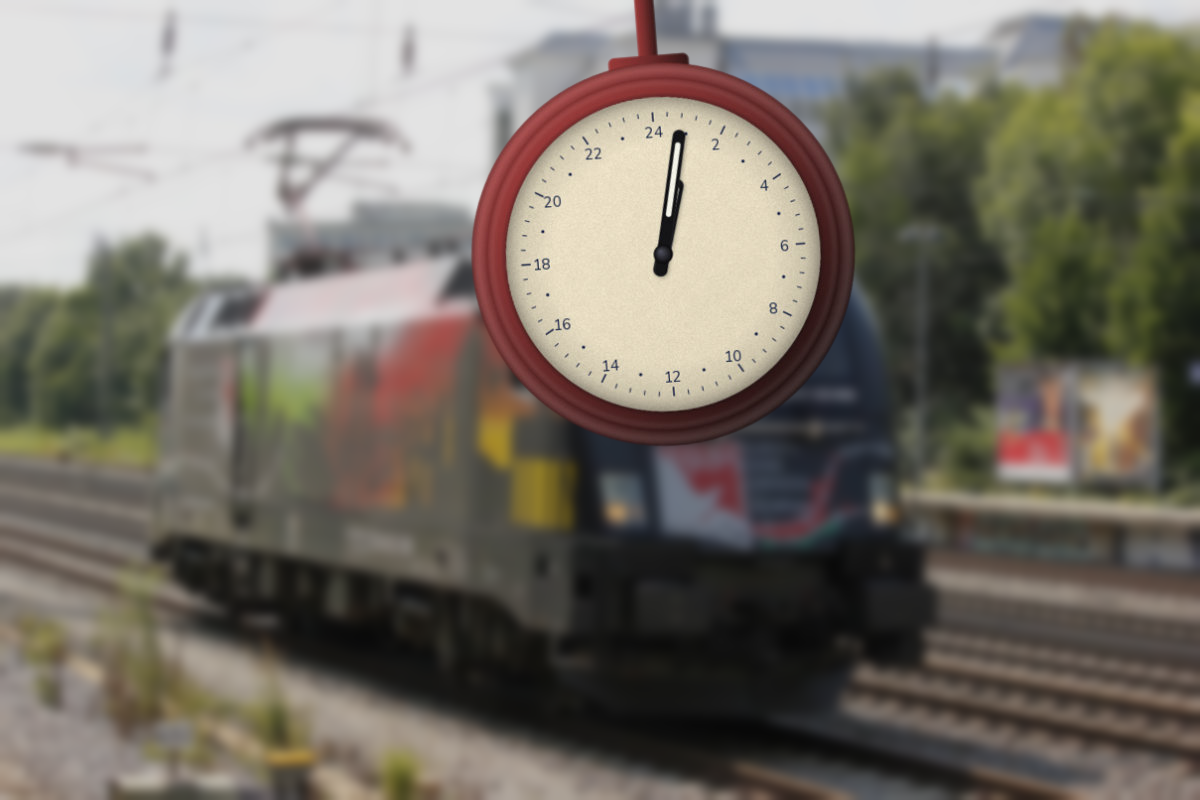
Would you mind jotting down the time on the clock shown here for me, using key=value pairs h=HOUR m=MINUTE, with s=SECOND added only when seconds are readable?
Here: h=1 m=2
